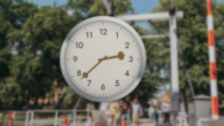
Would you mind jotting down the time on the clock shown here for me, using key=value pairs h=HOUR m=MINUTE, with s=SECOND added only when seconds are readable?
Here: h=2 m=38
